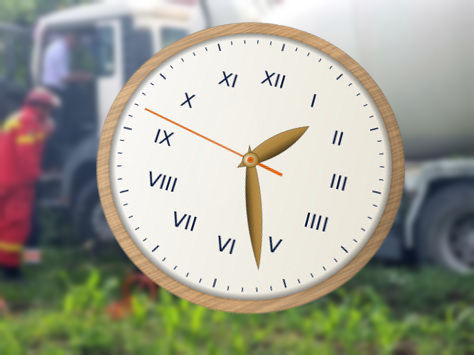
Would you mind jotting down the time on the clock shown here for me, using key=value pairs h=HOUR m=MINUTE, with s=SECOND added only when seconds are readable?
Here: h=1 m=26 s=47
